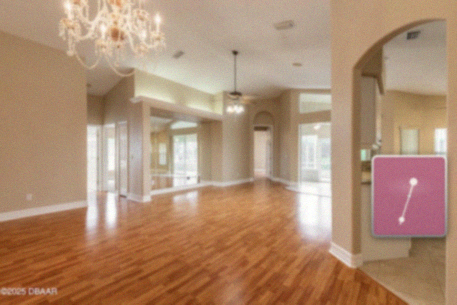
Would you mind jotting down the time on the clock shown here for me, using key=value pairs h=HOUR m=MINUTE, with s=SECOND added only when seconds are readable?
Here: h=12 m=33
